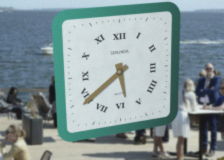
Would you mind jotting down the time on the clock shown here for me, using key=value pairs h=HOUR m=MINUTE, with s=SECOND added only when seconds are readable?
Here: h=5 m=39
